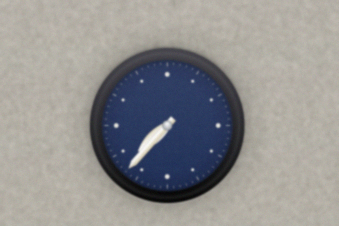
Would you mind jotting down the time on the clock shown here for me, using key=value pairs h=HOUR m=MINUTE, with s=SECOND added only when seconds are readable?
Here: h=7 m=37
